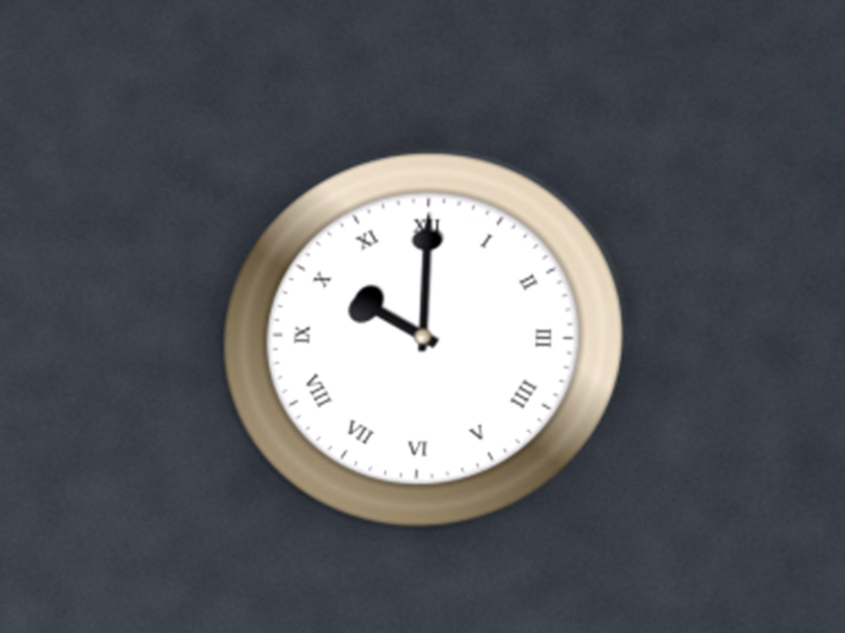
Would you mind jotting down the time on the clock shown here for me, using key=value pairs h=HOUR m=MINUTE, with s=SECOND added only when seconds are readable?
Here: h=10 m=0
